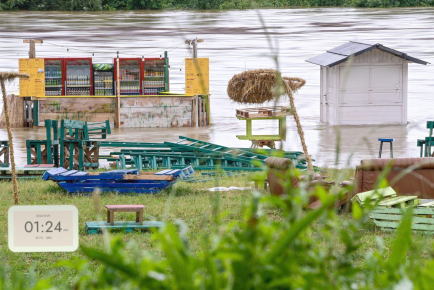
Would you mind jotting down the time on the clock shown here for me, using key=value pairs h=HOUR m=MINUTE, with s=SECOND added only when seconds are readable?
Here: h=1 m=24
